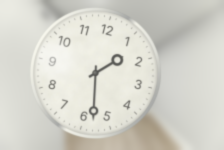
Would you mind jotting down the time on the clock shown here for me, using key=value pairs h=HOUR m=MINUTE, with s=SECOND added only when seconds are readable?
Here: h=1 m=28
